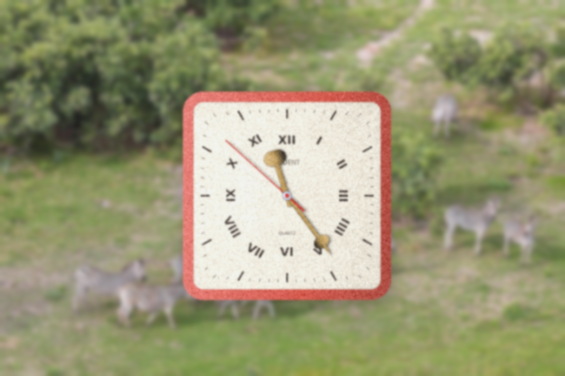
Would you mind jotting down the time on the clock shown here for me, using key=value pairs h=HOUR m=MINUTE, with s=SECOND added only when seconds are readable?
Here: h=11 m=23 s=52
